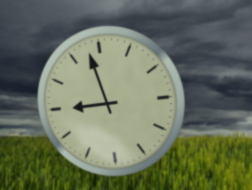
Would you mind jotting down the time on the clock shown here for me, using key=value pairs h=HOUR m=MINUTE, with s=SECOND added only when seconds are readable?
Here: h=8 m=58
